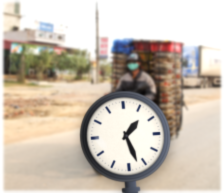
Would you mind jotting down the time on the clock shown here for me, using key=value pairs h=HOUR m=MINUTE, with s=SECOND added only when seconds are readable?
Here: h=1 m=27
